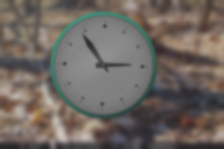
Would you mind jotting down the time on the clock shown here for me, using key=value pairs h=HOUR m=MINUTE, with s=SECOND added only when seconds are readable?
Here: h=2 m=54
